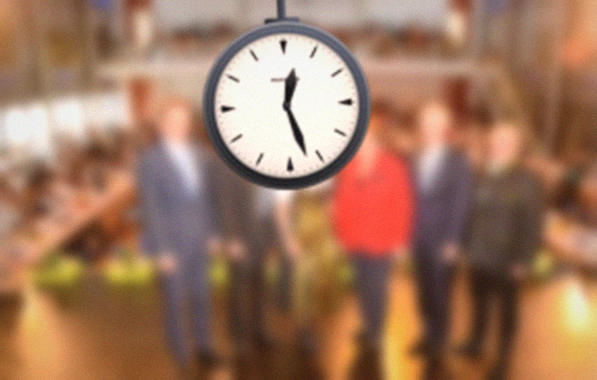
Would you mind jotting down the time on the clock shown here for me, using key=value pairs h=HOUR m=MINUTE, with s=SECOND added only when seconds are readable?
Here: h=12 m=27
